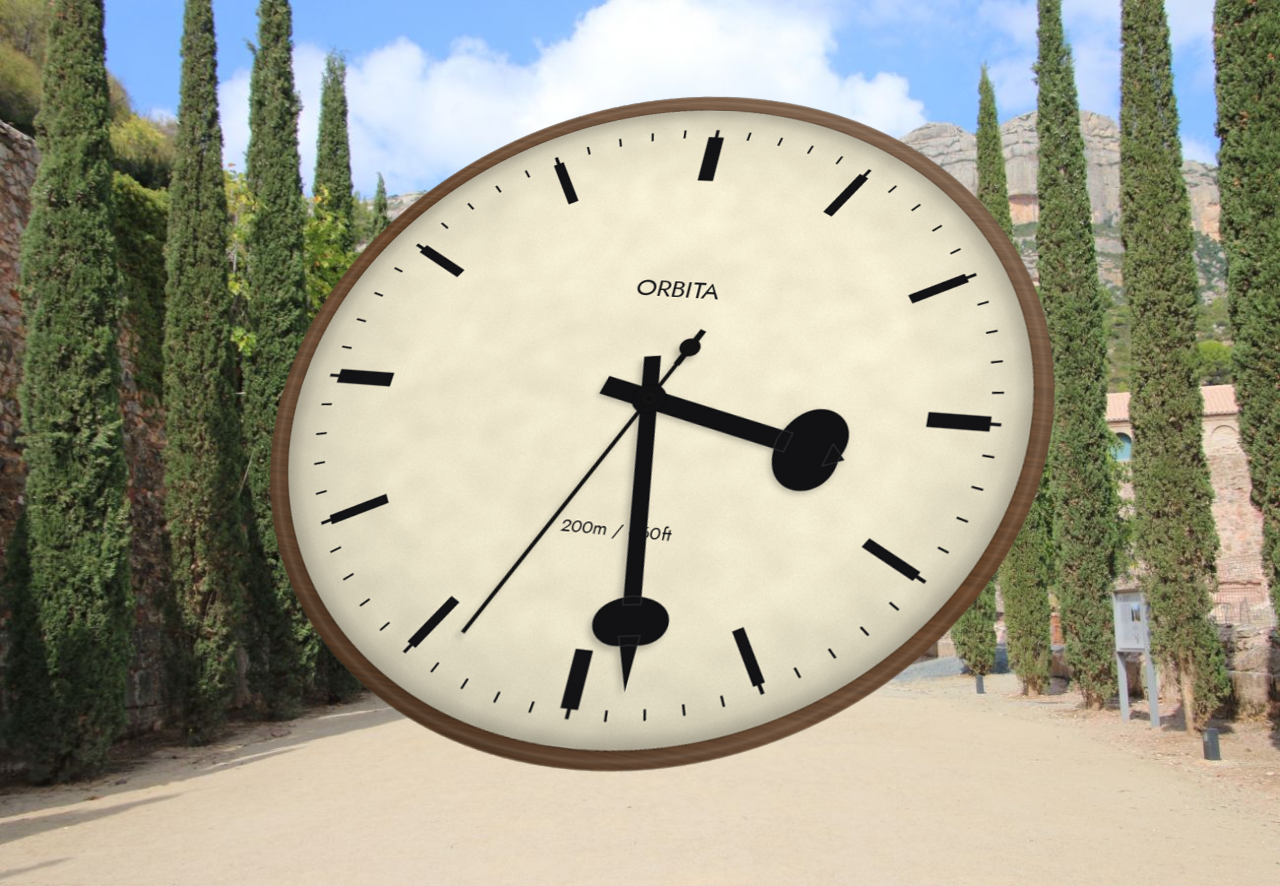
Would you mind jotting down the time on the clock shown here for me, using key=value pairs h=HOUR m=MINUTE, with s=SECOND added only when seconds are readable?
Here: h=3 m=28 s=34
